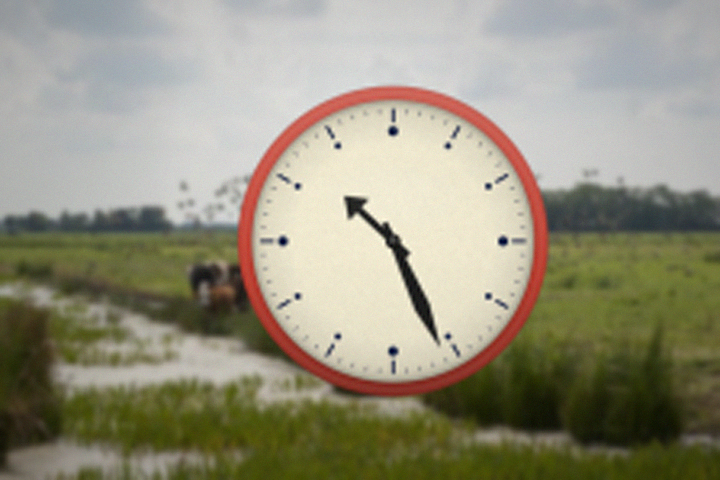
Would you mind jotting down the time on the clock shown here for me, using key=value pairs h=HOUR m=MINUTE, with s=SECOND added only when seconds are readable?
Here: h=10 m=26
